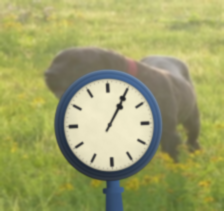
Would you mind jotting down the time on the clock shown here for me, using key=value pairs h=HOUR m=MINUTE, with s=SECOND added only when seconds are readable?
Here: h=1 m=5
